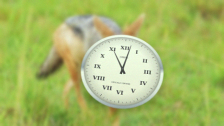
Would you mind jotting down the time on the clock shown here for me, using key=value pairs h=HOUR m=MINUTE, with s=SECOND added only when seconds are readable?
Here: h=11 m=2
